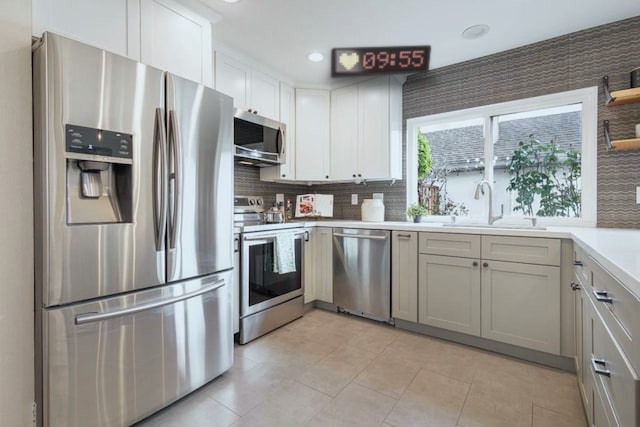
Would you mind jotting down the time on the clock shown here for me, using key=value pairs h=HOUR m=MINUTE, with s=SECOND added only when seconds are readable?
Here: h=9 m=55
